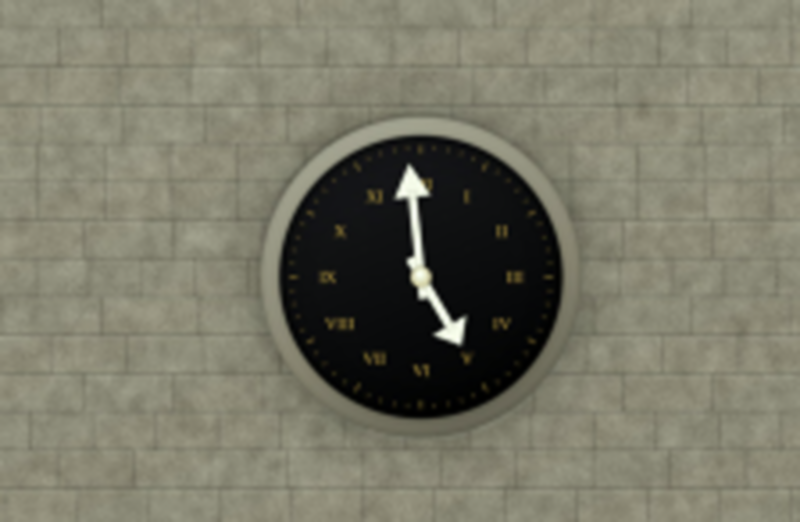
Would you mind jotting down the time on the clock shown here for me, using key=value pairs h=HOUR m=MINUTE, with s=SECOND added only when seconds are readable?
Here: h=4 m=59
